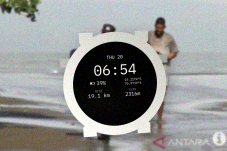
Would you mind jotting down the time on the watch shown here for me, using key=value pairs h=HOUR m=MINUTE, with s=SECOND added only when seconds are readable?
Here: h=6 m=54
